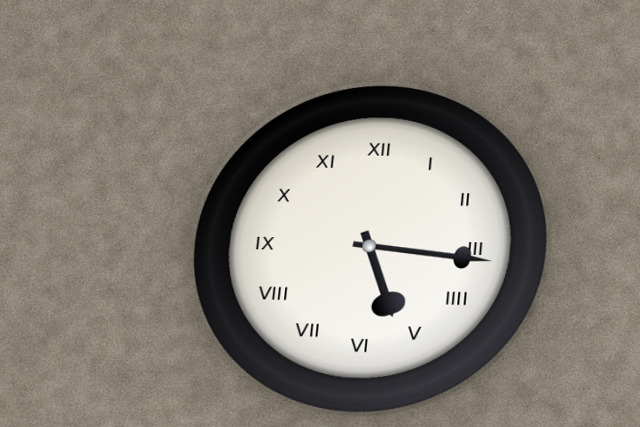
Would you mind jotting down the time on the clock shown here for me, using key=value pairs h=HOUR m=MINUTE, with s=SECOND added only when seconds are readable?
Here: h=5 m=16
